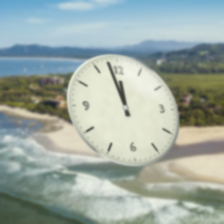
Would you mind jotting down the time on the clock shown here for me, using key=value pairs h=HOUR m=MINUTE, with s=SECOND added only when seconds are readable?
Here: h=11 m=58
